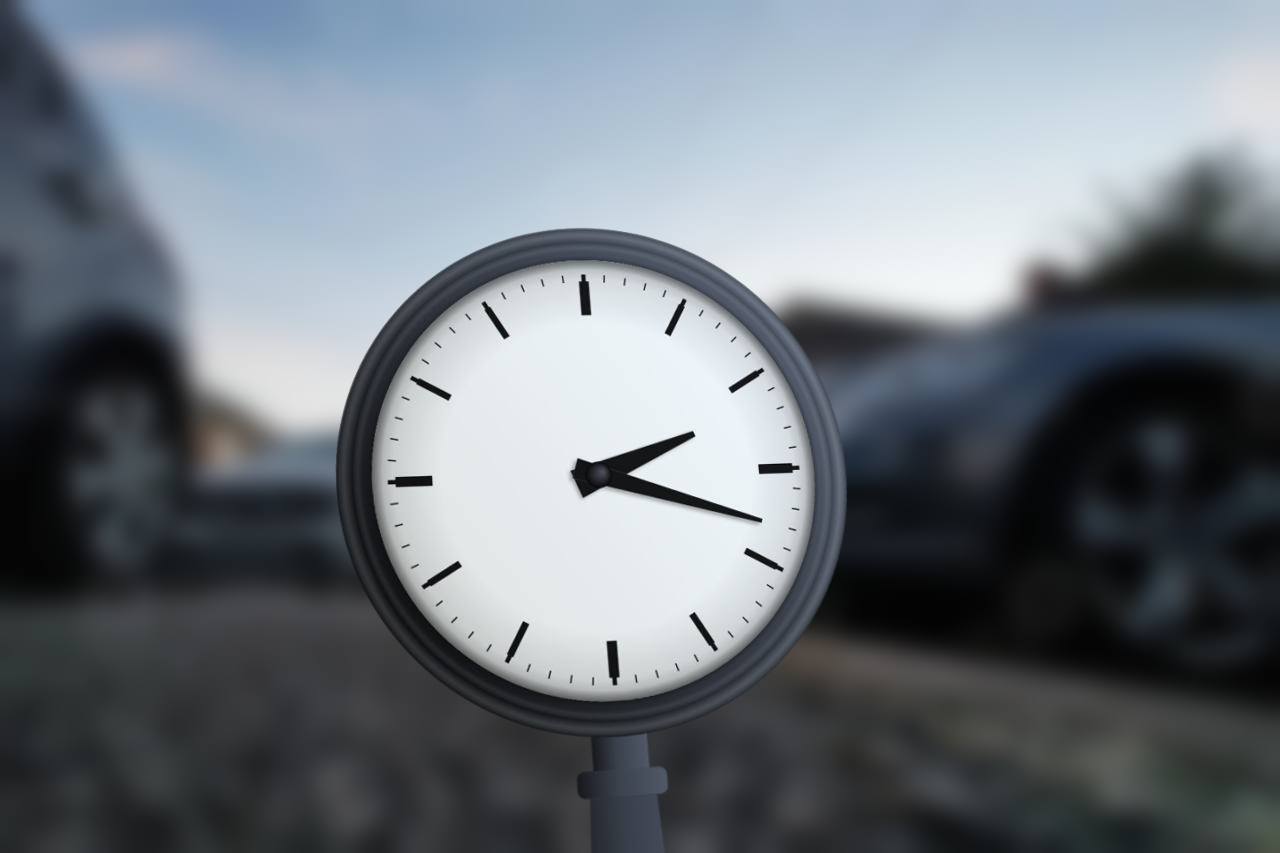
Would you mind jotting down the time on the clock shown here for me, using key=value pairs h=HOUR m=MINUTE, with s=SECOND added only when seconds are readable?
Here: h=2 m=18
